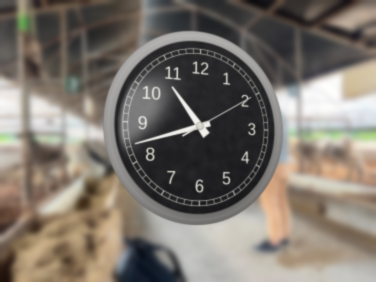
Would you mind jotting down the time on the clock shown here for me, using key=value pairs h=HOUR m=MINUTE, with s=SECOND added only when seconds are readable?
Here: h=10 m=42 s=10
